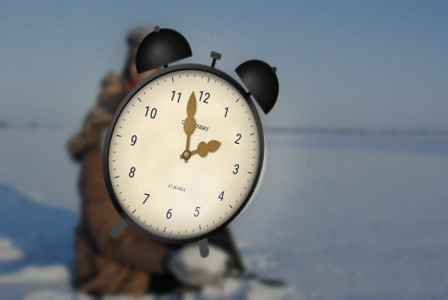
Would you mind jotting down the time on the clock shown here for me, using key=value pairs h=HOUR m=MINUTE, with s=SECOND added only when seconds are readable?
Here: h=1 m=58
